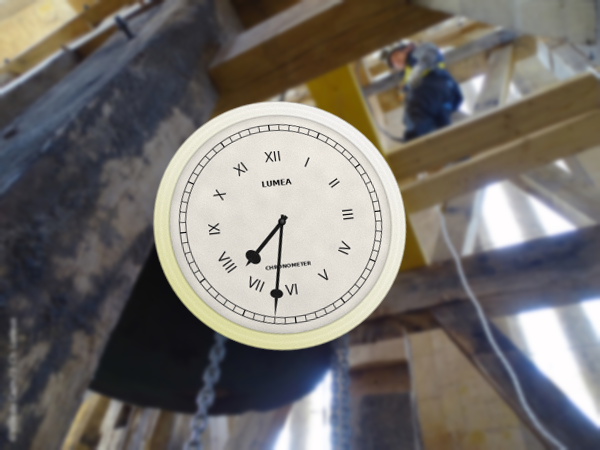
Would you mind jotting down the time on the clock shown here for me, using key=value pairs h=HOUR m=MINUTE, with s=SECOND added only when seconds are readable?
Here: h=7 m=32
